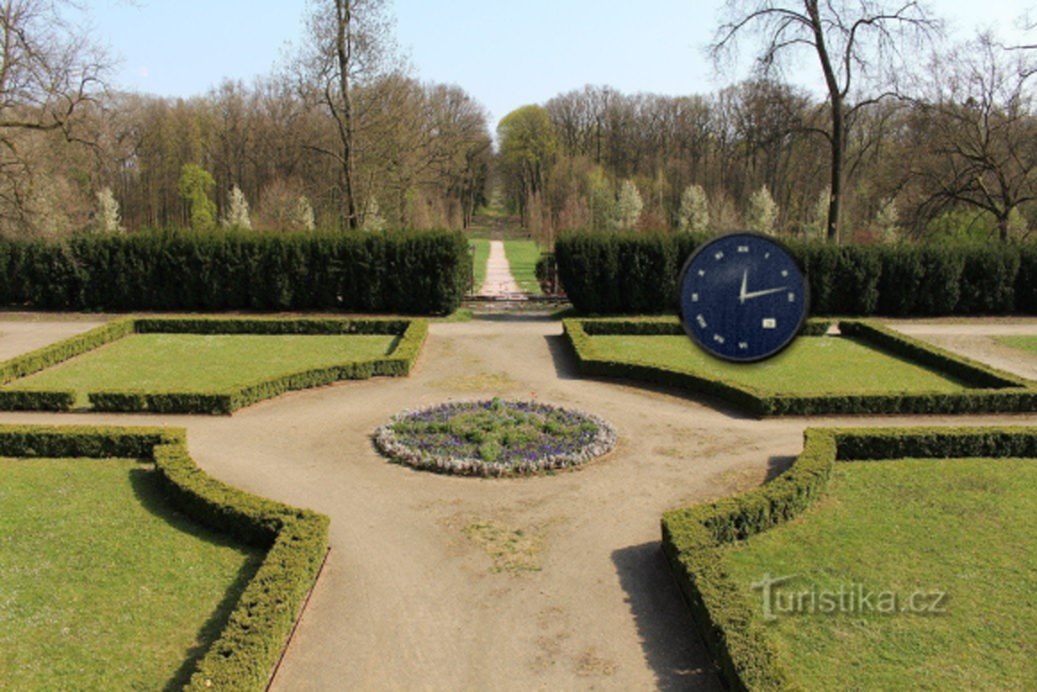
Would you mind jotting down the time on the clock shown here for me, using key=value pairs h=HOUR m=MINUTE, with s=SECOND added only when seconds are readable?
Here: h=12 m=13
